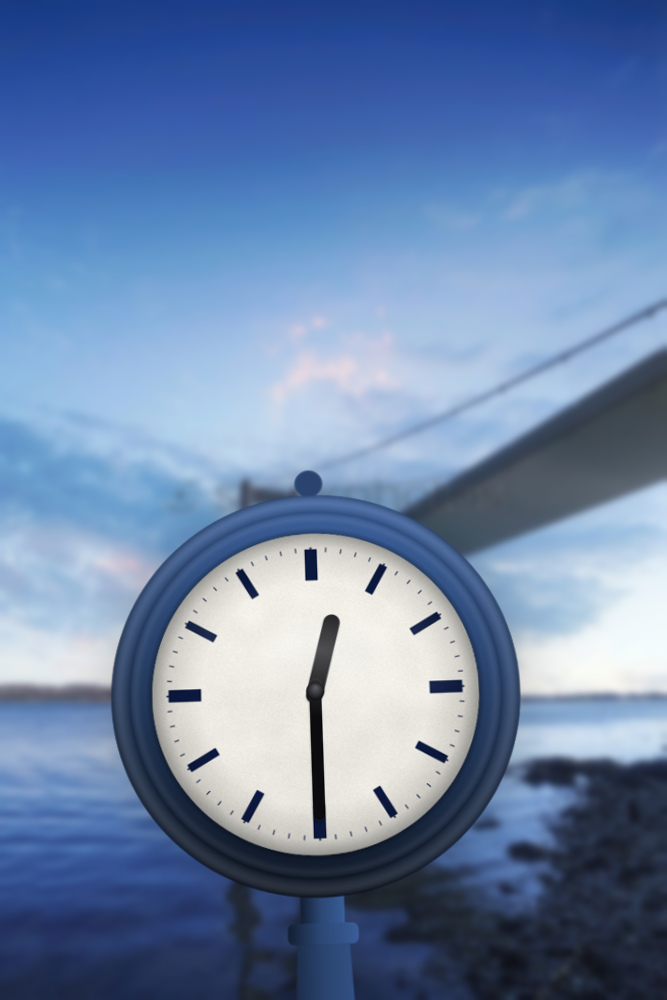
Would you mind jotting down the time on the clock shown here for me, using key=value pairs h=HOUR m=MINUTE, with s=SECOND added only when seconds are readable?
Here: h=12 m=30
